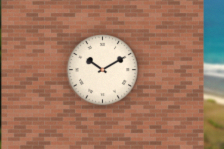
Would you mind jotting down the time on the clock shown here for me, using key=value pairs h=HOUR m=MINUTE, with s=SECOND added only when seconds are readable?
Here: h=10 m=10
